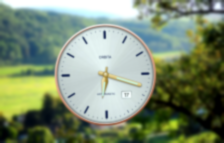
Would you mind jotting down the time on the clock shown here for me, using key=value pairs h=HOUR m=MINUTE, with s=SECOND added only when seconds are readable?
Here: h=6 m=18
